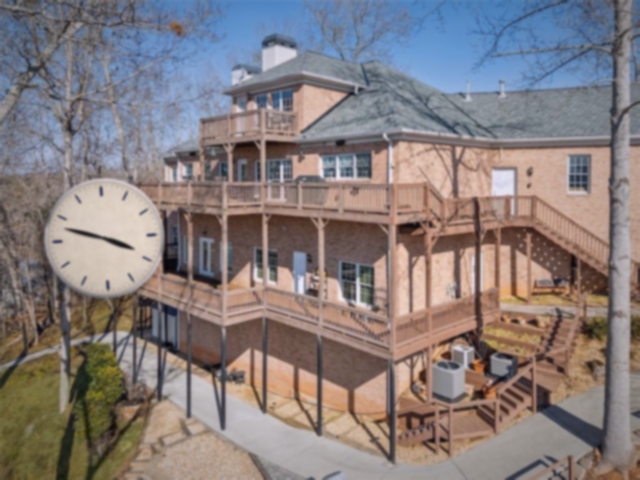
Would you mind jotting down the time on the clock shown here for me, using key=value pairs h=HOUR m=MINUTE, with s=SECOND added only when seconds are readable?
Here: h=3 m=48
